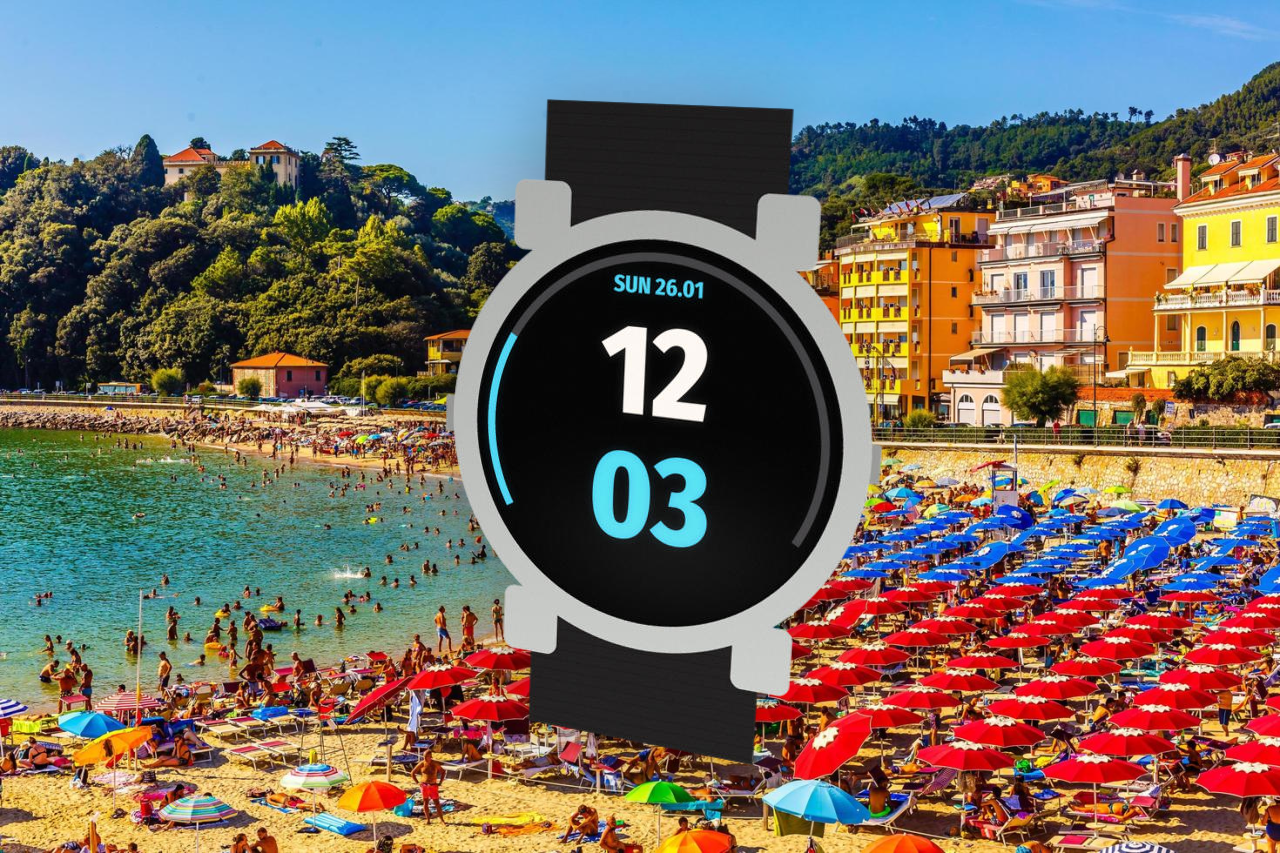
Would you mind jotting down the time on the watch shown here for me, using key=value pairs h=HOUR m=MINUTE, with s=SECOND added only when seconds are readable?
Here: h=12 m=3
